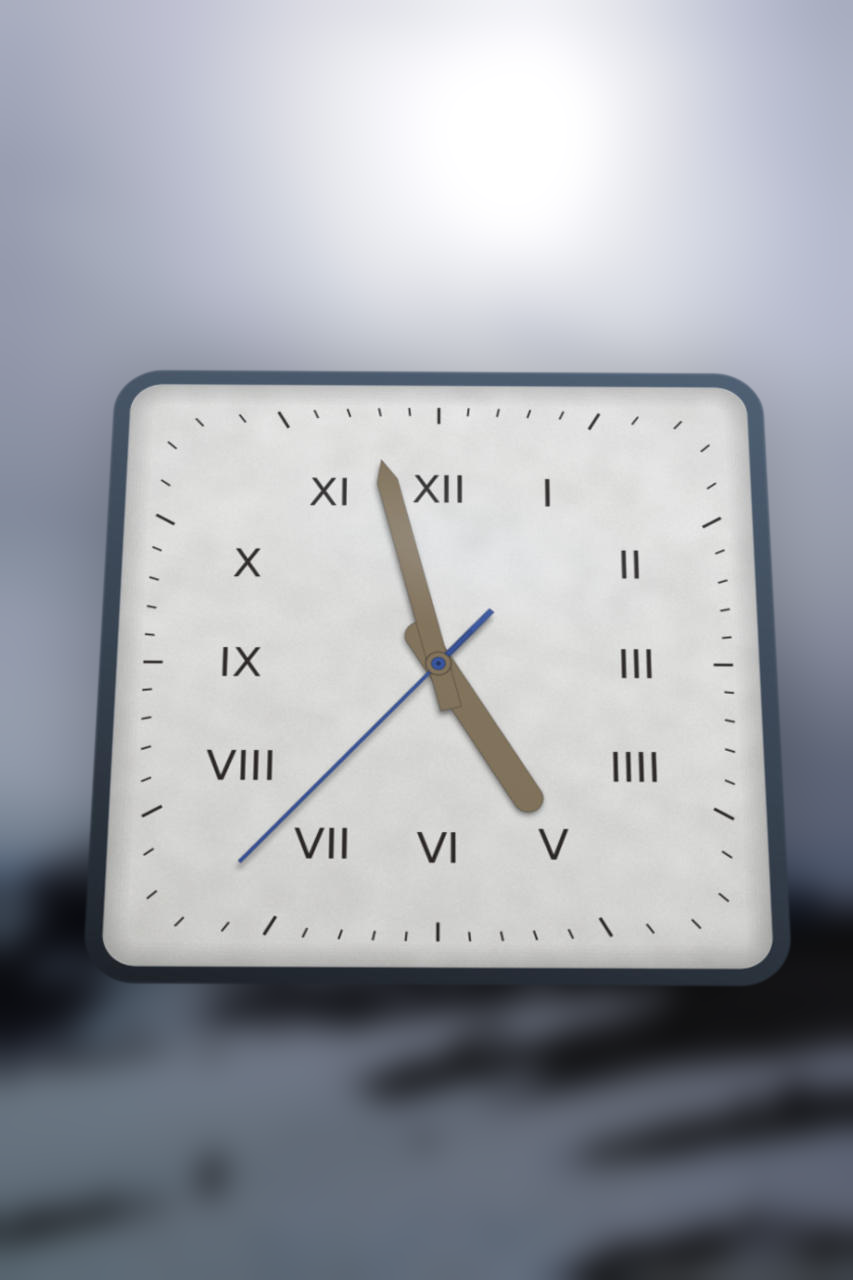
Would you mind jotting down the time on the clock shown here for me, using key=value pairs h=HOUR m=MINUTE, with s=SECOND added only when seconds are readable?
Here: h=4 m=57 s=37
